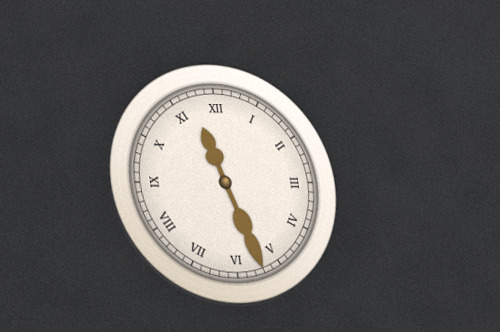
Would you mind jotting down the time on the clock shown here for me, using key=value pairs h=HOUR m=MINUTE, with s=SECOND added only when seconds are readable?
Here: h=11 m=27
